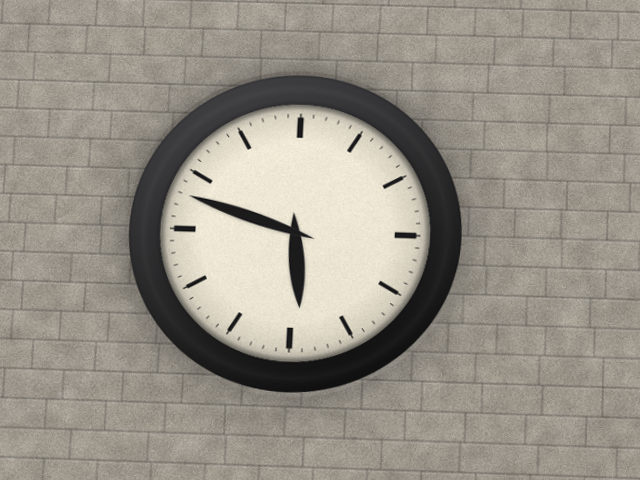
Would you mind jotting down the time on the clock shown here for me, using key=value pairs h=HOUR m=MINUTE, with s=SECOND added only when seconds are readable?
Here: h=5 m=48
